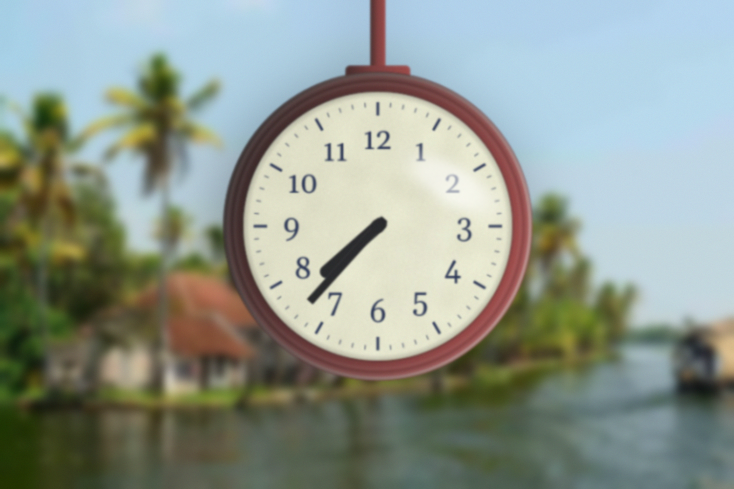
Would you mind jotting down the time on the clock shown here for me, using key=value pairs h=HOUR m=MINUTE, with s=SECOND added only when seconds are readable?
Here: h=7 m=37
